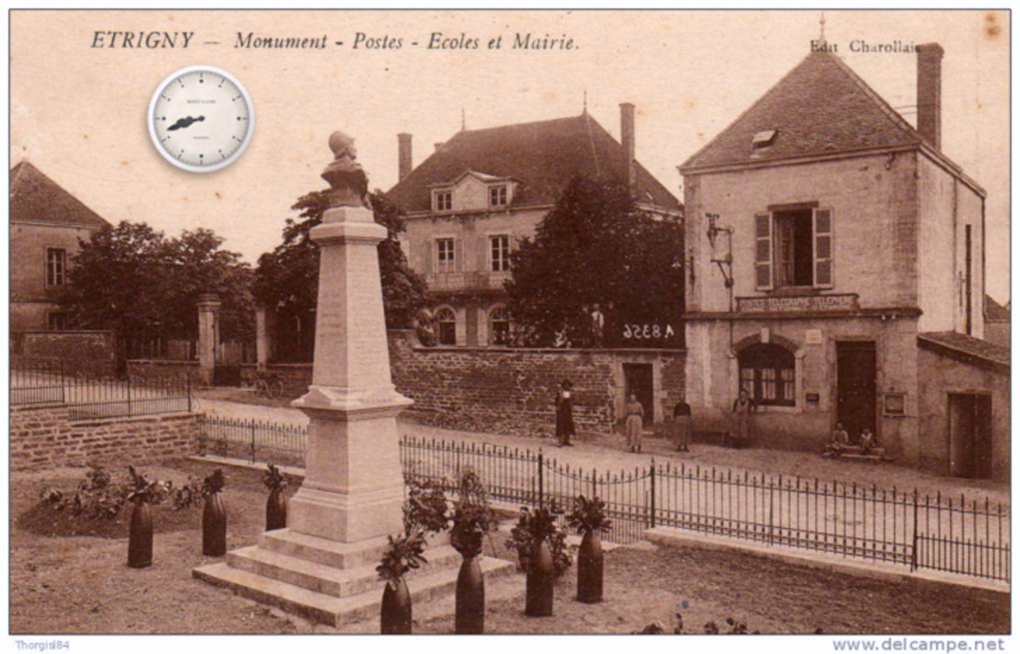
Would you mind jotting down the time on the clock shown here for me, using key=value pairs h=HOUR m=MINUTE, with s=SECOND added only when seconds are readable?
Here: h=8 m=42
